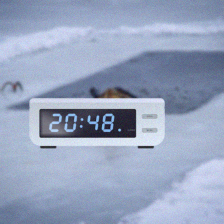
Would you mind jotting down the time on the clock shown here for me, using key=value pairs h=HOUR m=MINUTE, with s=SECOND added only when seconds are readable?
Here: h=20 m=48
